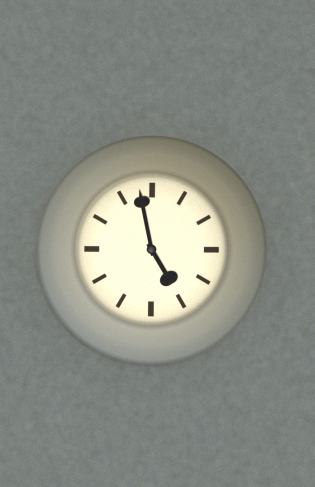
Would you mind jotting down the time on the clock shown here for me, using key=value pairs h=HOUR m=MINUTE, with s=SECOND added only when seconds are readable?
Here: h=4 m=58
